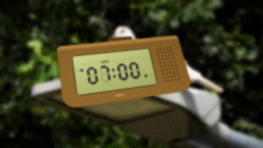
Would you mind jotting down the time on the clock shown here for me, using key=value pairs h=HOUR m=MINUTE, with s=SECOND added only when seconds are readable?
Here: h=7 m=0
